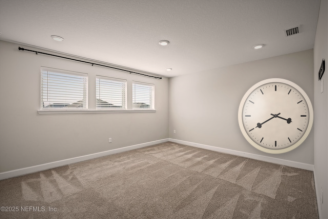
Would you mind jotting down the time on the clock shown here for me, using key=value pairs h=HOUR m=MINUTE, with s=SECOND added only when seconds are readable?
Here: h=3 m=40
